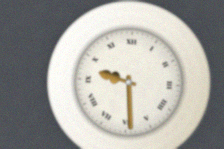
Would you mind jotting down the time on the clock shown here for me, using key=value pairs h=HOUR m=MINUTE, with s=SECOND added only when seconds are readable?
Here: h=9 m=29
